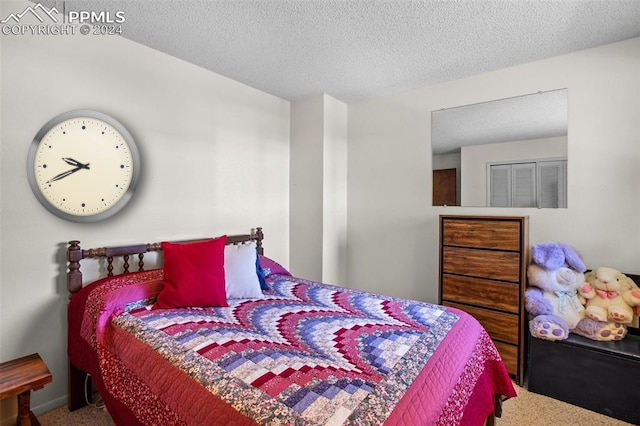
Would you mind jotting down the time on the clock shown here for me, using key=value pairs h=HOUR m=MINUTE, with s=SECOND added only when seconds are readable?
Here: h=9 m=41
